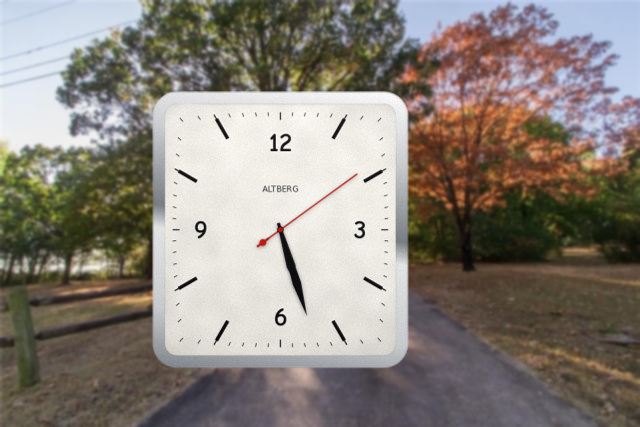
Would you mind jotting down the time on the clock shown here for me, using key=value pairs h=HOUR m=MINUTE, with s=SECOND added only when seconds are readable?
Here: h=5 m=27 s=9
